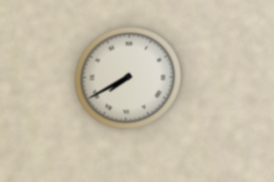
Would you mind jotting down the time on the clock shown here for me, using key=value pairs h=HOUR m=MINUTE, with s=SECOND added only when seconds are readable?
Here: h=7 m=40
